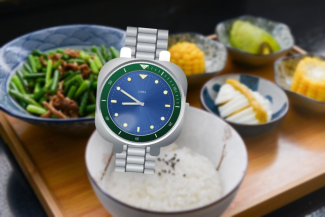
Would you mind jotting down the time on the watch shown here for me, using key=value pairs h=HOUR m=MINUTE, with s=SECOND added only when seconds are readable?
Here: h=8 m=50
